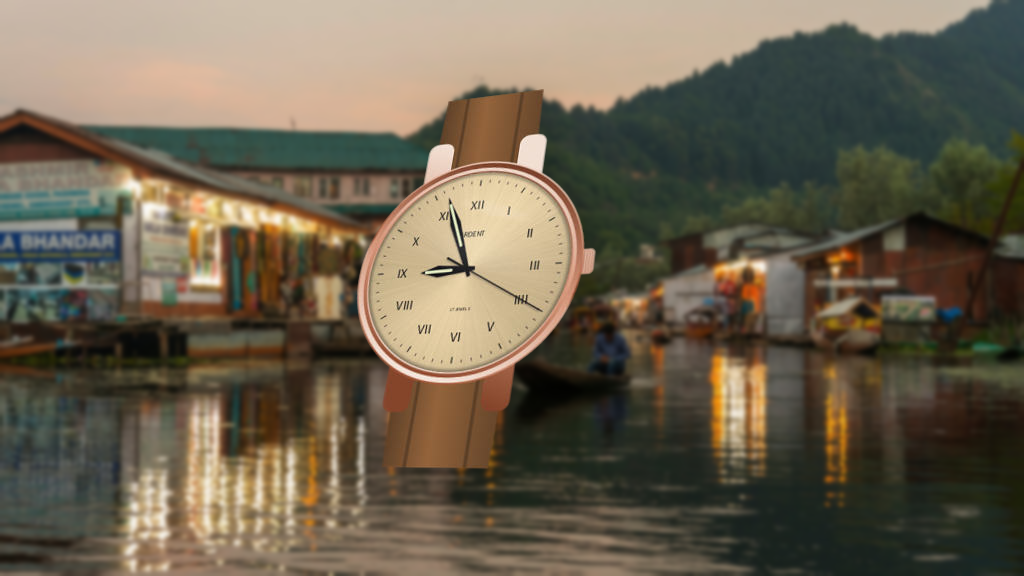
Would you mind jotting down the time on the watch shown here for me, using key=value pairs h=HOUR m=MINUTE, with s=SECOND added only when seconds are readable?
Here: h=8 m=56 s=20
